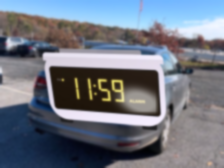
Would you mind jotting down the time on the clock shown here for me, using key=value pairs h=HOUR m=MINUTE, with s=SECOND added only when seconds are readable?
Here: h=11 m=59
